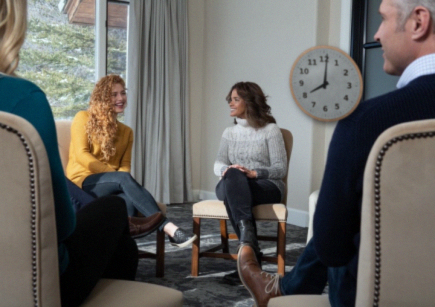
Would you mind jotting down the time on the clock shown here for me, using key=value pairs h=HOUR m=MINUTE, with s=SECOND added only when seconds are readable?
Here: h=8 m=1
